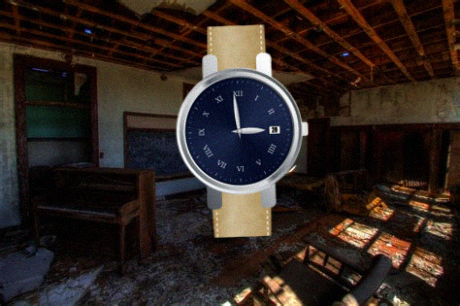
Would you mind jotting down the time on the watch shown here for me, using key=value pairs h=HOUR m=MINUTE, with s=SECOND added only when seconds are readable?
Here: h=2 m=59
